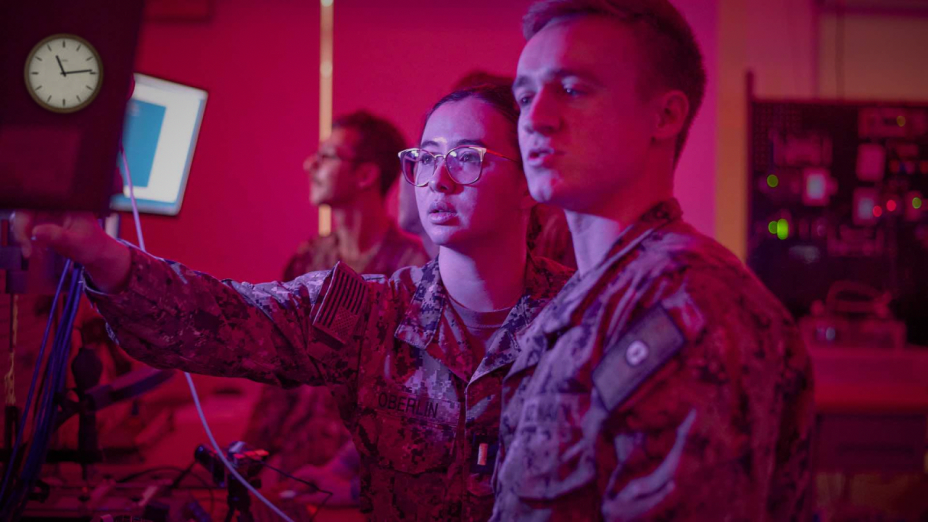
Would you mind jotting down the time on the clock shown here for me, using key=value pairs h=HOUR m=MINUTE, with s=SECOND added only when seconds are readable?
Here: h=11 m=14
